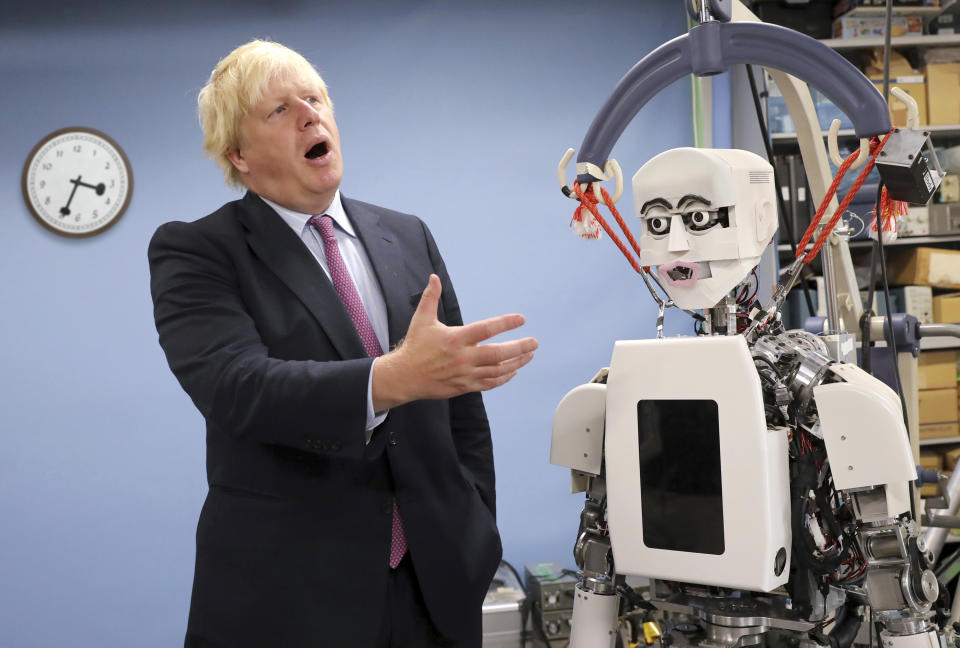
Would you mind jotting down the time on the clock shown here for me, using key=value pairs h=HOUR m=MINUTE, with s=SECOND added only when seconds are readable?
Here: h=3 m=34
